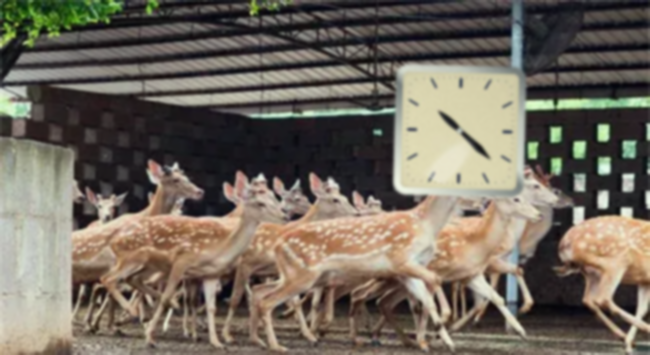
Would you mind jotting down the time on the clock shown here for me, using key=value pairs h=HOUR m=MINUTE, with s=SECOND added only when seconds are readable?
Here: h=10 m=22
